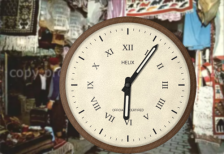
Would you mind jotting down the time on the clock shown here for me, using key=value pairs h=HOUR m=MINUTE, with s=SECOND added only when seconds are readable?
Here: h=6 m=6
